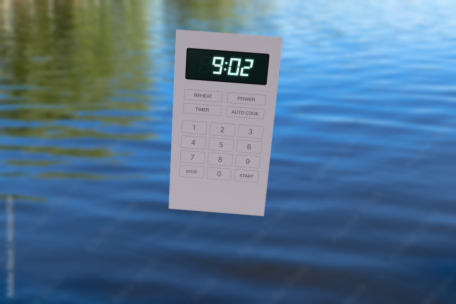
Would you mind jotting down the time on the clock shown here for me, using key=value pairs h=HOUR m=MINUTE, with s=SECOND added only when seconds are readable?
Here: h=9 m=2
